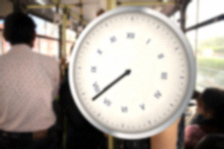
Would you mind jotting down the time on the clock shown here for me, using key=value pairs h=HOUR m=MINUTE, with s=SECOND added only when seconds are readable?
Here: h=7 m=38
